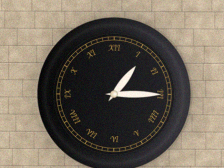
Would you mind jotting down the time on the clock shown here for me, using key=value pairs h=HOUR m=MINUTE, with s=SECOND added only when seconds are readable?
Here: h=1 m=15
